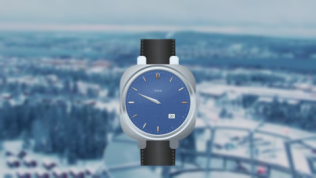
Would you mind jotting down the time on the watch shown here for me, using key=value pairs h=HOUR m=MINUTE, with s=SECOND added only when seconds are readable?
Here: h=9 m=49
